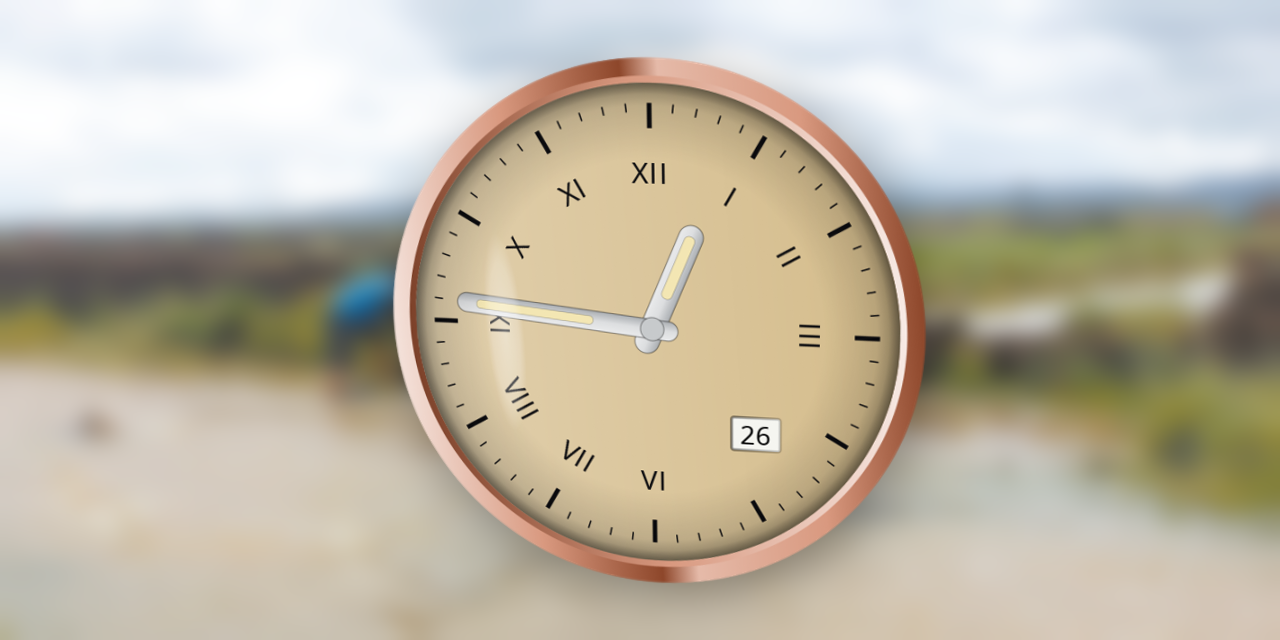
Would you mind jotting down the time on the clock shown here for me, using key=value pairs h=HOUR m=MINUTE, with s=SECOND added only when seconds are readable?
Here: h=12 m=46
